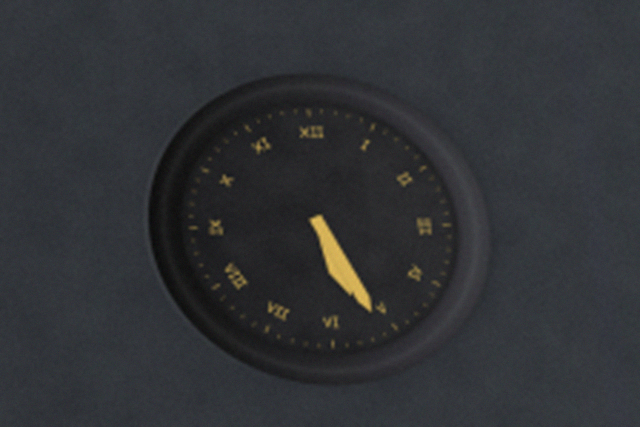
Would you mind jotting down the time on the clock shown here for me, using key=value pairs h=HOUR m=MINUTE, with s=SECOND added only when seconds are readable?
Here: h=5 m=26
